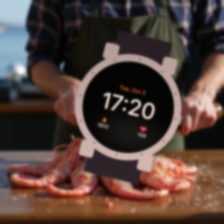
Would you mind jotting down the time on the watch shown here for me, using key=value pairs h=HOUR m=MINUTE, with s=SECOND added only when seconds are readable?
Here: h=17 m=20
